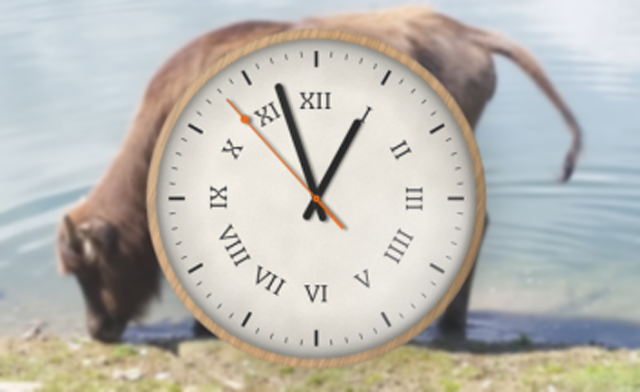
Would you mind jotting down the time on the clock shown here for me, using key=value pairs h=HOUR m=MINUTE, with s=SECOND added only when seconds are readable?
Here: h=12 m=56 s=53
